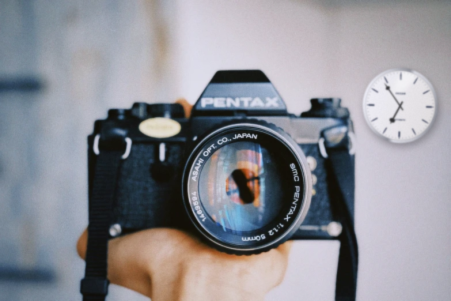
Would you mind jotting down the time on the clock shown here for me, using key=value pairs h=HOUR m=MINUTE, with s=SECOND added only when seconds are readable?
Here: h=6 m=54
